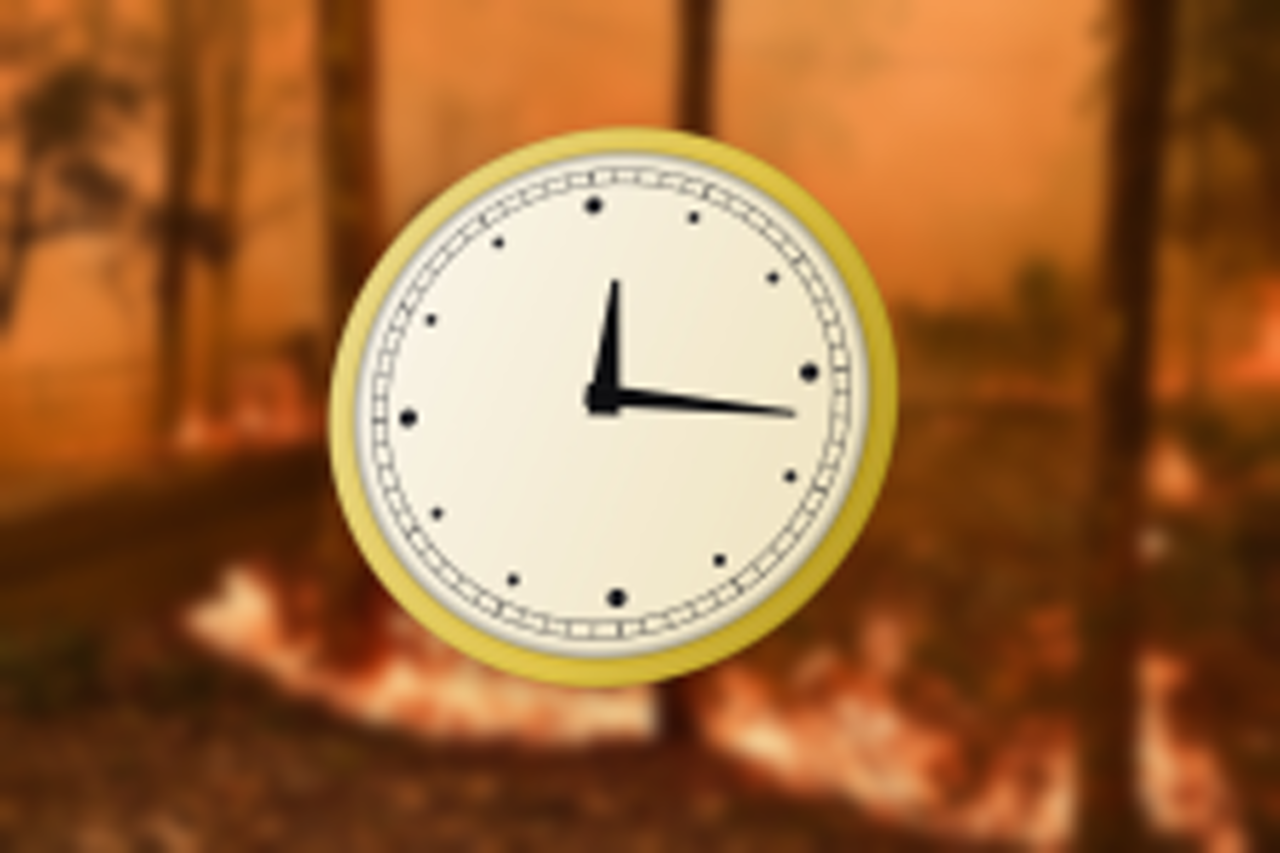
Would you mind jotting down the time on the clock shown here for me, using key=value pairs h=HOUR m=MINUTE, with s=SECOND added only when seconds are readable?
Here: h=12 m=17
